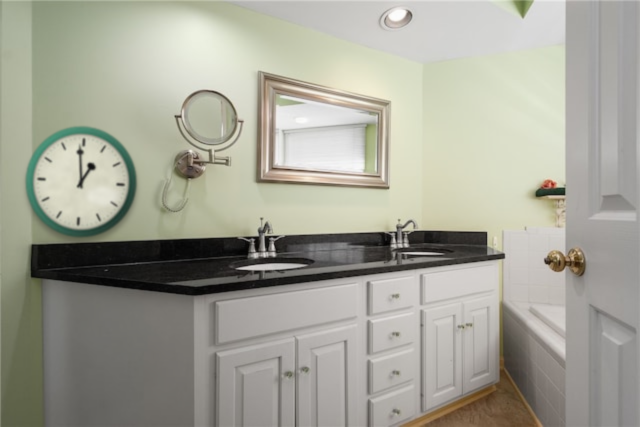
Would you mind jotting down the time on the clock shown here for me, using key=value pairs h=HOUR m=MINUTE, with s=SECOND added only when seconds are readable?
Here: h=12 m=59
